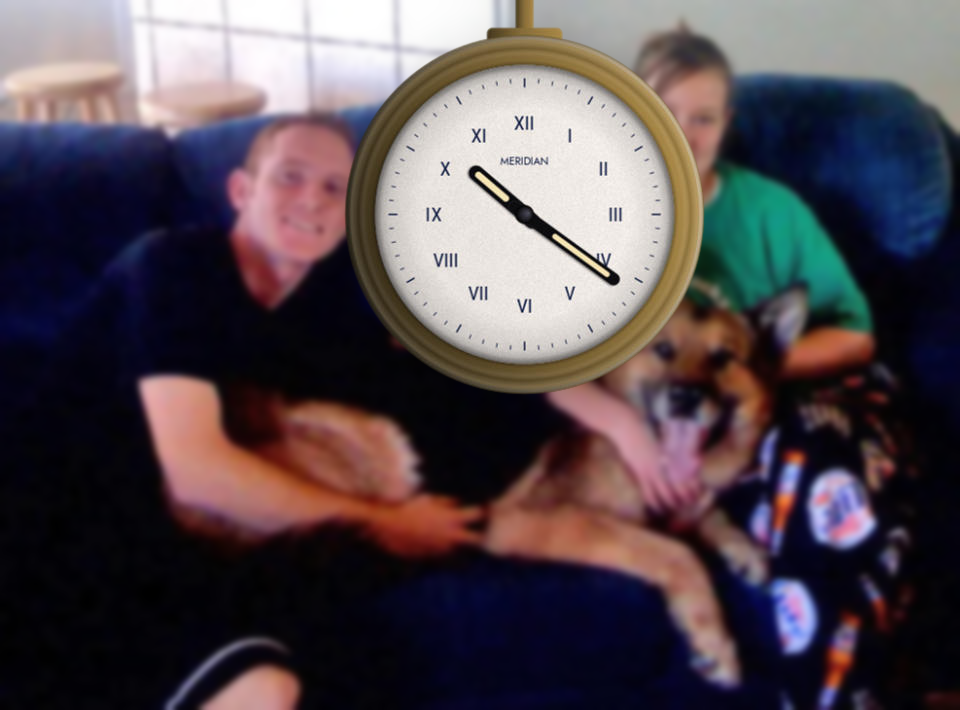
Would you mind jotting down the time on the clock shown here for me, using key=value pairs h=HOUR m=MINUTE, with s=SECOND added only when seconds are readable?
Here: h=10 m=21
